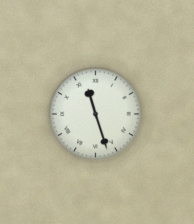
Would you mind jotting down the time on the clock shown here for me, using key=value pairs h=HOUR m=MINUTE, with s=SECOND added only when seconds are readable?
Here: h=11 m=27
